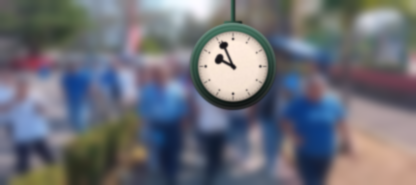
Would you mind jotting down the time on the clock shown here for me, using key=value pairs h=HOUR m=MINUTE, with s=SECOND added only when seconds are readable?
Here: h=9 m=56
